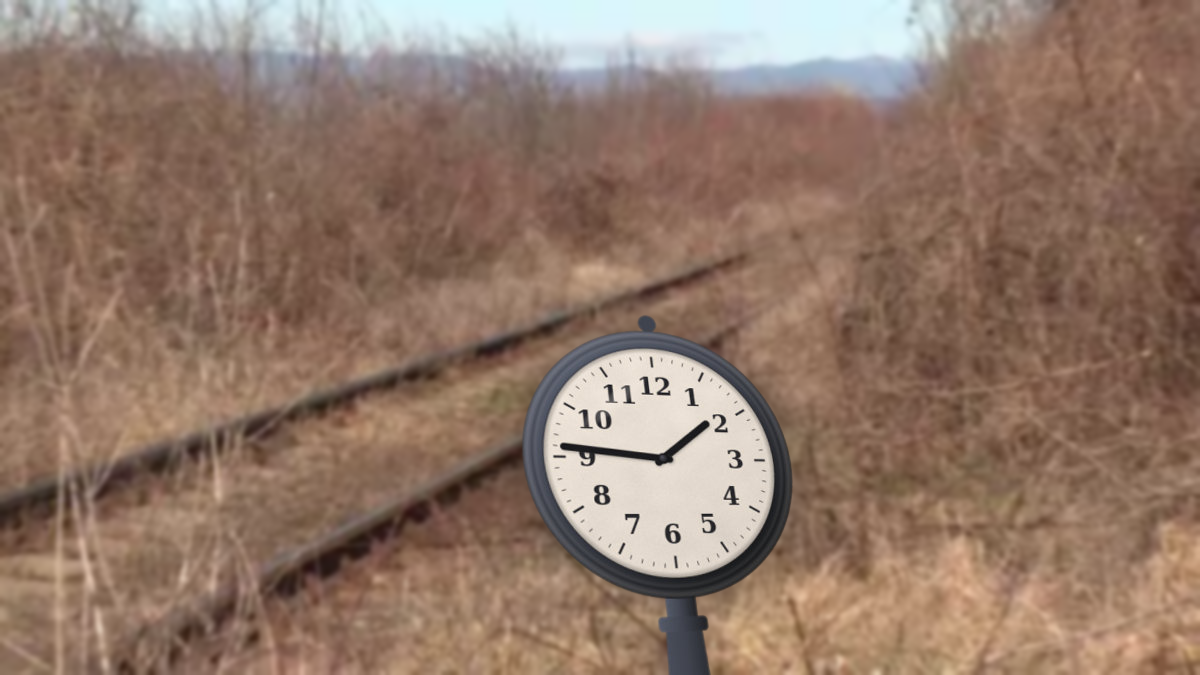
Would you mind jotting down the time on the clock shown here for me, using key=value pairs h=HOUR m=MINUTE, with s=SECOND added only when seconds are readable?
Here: h=1 m=46
